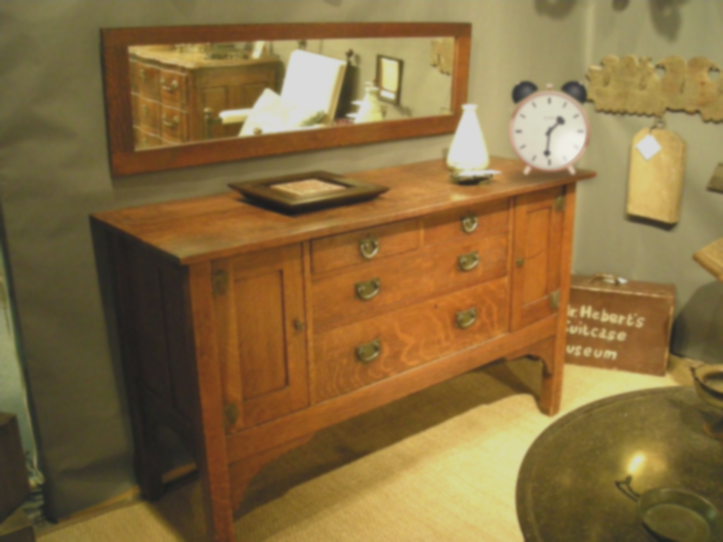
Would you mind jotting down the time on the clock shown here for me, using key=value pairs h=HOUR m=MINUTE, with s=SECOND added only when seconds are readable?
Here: h=1 m=31
